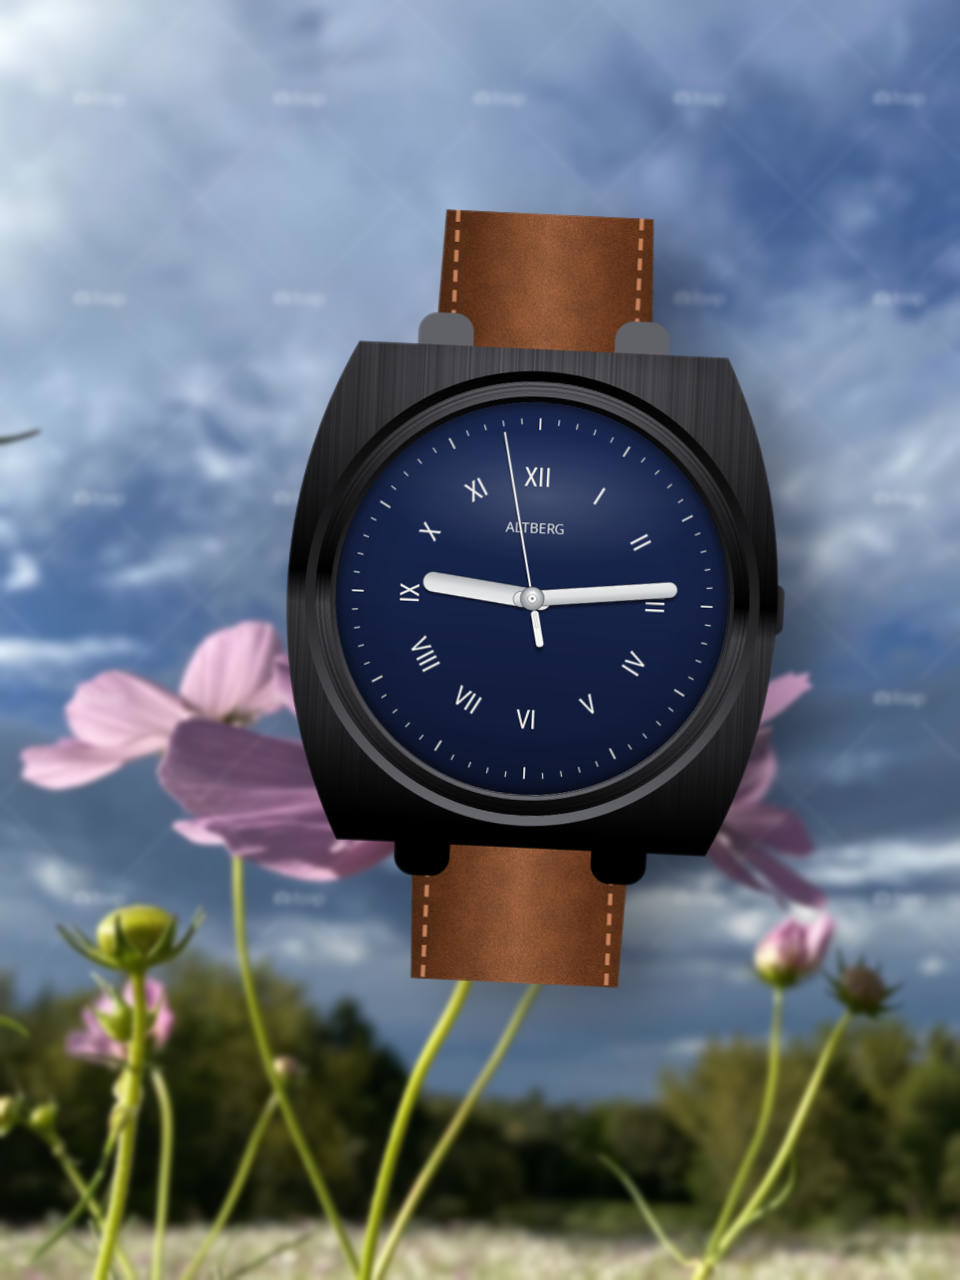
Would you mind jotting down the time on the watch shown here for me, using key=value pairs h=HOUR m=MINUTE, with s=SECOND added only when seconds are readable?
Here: h=9 m=13 s=58
